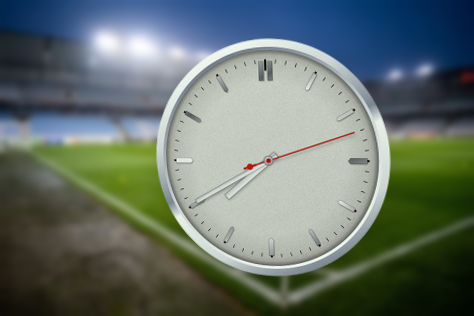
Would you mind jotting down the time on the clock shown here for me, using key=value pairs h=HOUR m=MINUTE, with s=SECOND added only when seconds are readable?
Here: h=7 m=40 s=12
